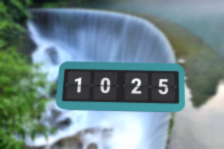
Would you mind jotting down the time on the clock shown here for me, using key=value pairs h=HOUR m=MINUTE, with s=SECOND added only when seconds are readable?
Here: h=10 m=25
